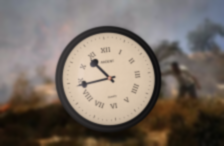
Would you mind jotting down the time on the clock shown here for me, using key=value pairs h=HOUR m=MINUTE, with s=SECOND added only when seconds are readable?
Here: h=10 m=44
